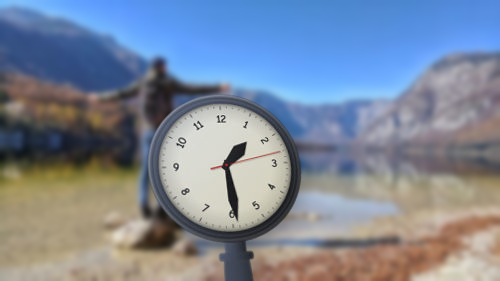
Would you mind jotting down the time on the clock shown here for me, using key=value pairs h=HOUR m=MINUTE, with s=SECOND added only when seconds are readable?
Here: h=1 m=29 s=13
